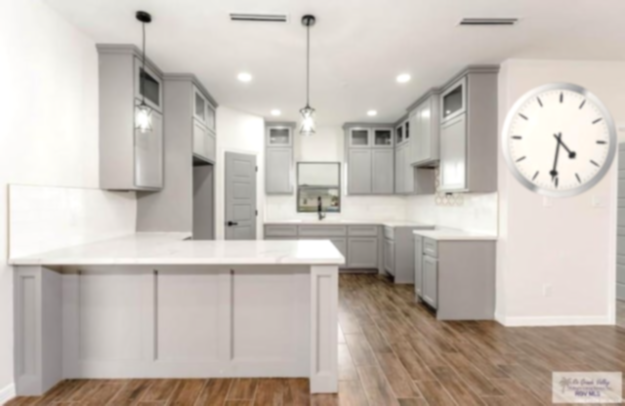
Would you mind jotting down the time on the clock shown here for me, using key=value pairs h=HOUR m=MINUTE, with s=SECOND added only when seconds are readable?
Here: h=4 m=31
